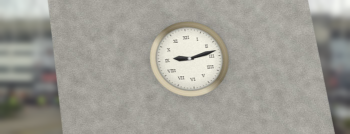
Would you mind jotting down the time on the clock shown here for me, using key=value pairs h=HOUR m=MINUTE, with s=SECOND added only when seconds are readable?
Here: h=9 m=13
